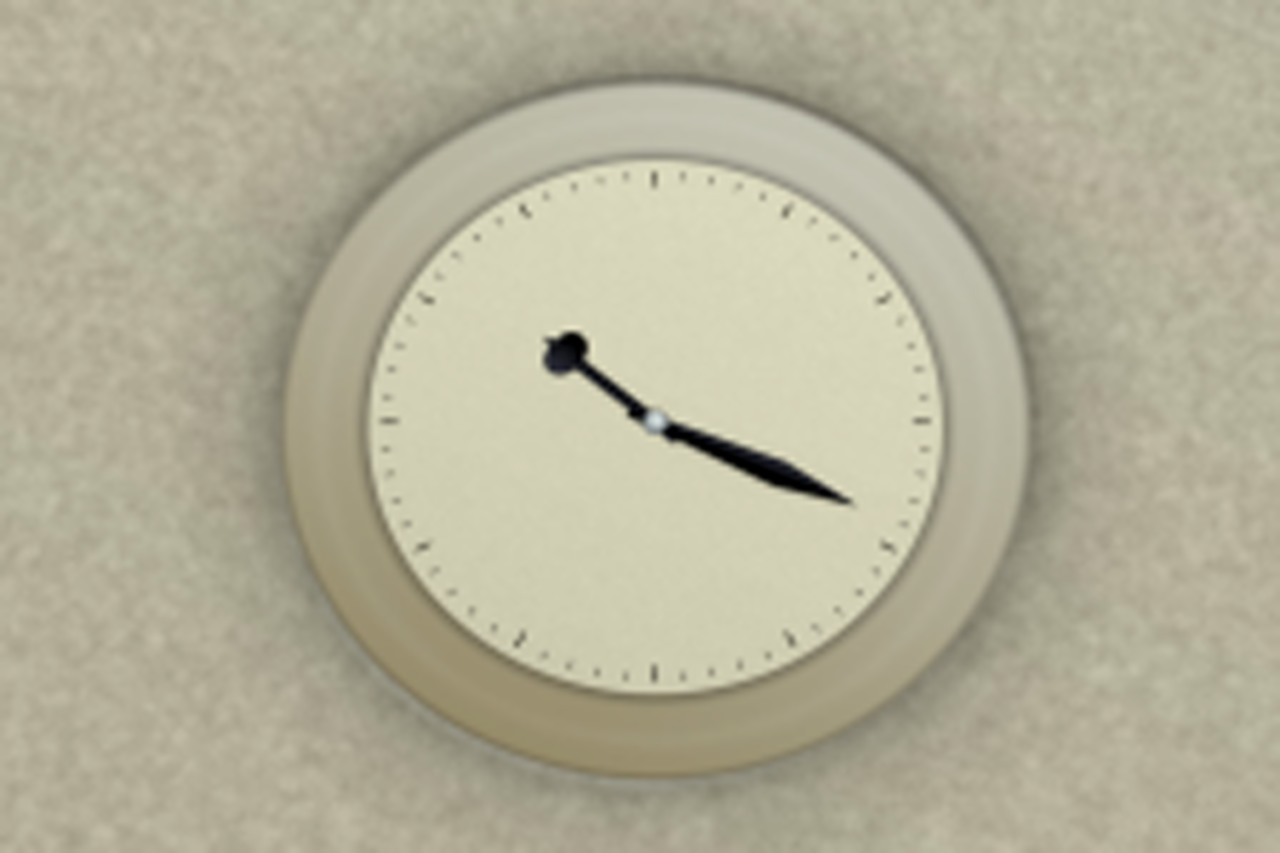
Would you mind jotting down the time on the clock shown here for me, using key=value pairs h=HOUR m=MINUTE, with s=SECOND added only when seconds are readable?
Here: h=10 m=19
